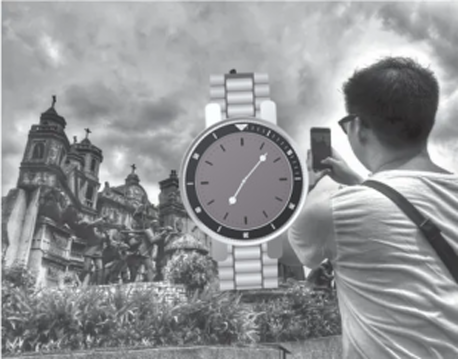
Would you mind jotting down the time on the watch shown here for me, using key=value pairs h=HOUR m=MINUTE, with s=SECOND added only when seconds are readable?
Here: h=7 m=7
